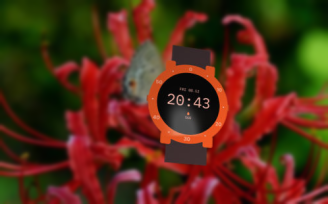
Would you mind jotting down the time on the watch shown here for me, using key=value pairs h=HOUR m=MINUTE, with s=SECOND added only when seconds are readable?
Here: h=20 m=43
